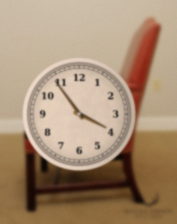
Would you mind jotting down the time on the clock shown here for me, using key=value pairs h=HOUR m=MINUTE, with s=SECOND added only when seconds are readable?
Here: h=3 m=54
